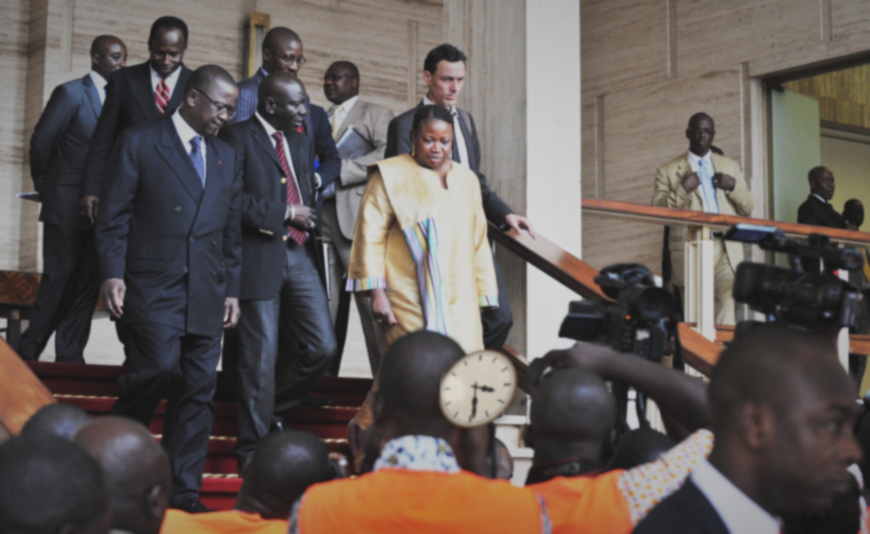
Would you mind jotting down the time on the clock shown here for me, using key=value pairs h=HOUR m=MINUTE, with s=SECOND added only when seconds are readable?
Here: h=3 m=29
